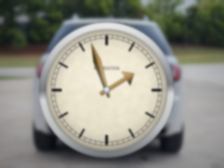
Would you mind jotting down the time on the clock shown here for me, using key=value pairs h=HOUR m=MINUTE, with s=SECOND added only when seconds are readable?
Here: h=1 m=57
